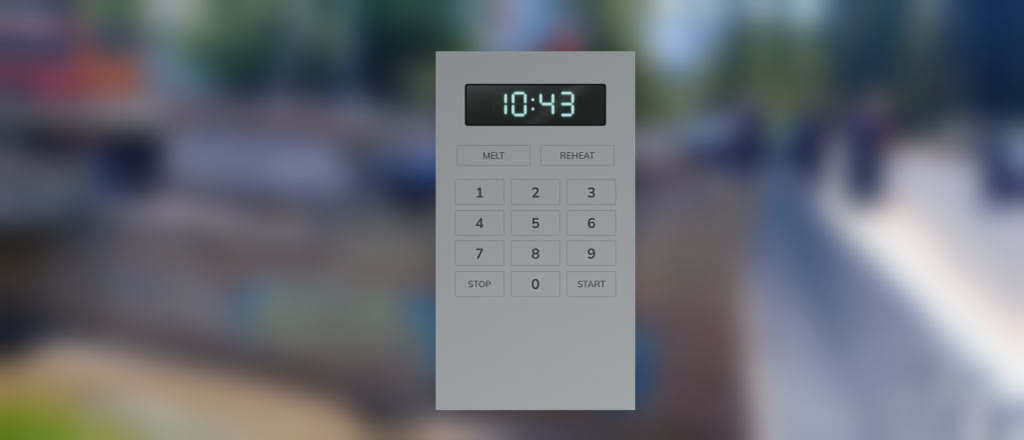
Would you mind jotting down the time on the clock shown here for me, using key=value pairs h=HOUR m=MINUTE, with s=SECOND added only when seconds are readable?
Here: h=10 m=43
